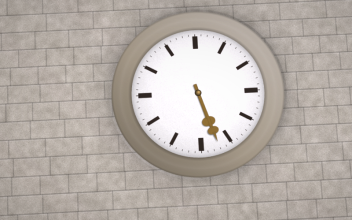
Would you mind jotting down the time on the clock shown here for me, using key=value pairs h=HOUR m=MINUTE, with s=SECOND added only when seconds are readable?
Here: h=5 m=27
